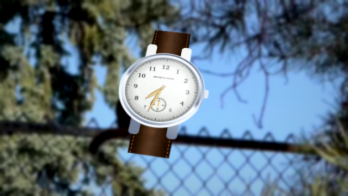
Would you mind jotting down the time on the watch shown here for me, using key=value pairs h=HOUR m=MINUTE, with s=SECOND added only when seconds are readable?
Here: h=7 m=33
